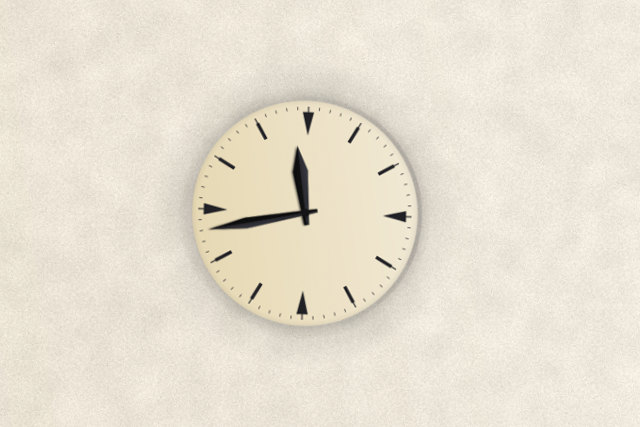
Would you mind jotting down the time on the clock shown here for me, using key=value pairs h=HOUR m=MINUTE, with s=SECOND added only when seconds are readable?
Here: h=11 m=43
